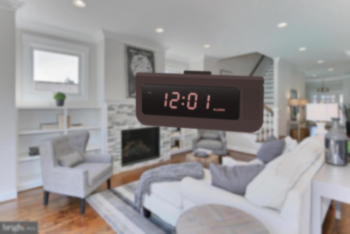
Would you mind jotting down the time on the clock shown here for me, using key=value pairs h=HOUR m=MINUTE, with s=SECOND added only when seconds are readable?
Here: h=12 m=1
